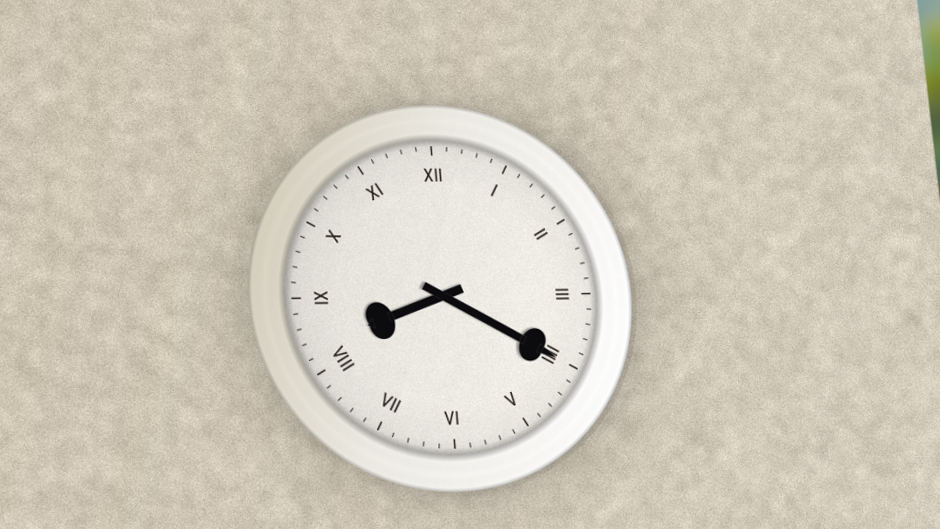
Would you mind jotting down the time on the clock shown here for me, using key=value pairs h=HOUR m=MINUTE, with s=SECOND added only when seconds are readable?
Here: h=8 m=20
